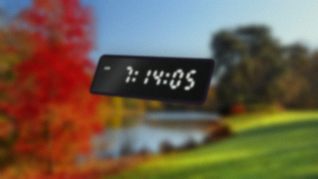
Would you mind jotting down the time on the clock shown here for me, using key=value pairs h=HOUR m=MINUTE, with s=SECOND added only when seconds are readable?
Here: h=7 m=14 s=5
